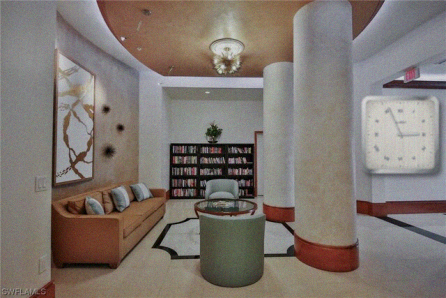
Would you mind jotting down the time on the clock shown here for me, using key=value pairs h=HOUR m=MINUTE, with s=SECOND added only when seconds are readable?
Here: h=2 m=56
